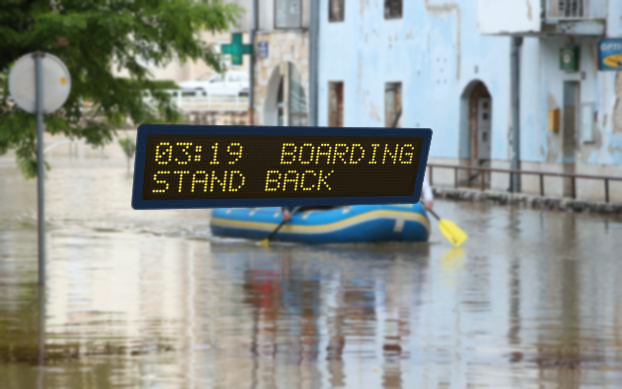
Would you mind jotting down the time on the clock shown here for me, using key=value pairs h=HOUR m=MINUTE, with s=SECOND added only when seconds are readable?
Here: h=3 m=19
